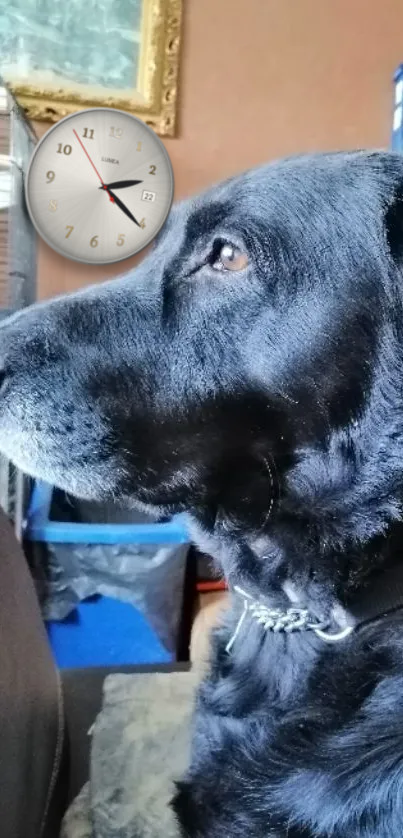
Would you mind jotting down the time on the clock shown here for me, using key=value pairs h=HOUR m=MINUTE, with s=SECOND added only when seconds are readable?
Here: h=2 m=20 s=53
